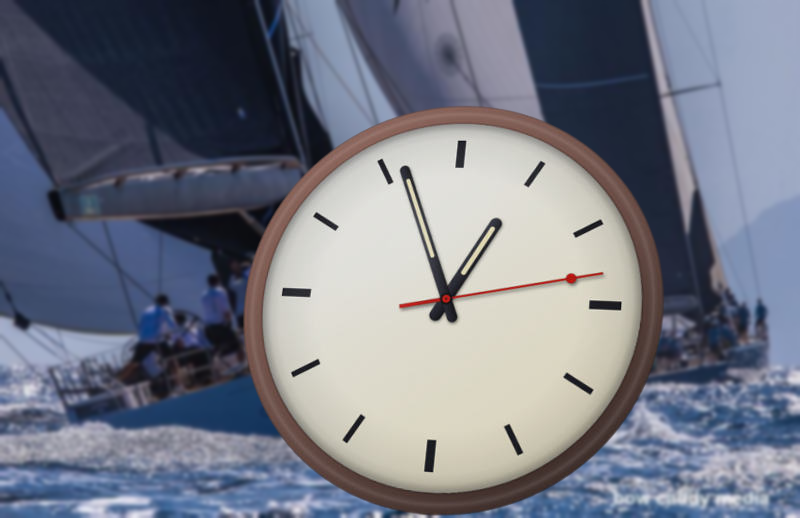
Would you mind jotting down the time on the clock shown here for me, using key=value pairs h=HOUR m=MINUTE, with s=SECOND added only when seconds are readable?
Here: h=12 m=56 s=13
